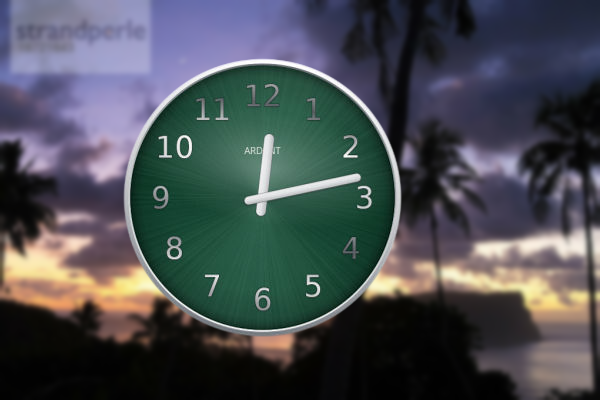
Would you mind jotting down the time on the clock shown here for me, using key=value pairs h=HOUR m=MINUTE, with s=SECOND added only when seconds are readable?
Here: h=12 m=13
